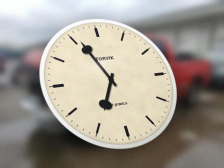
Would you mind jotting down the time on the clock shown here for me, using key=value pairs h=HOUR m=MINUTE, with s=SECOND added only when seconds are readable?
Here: h=6 m=56
